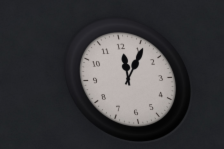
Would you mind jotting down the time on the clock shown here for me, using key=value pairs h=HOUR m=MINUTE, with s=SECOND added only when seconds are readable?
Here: h=12 m=6
